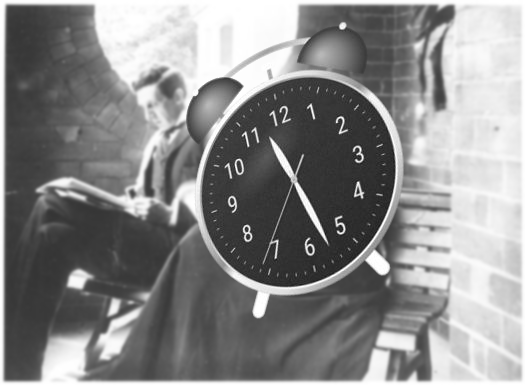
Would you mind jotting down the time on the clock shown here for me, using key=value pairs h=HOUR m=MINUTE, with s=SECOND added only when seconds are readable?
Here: h=11 m=27 s=36
